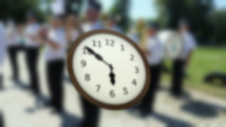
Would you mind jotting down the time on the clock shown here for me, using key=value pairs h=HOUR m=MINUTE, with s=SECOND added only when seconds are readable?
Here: h=5 m=51
